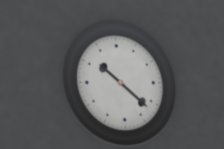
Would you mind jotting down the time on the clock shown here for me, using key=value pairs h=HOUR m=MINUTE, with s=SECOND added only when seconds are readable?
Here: h=10 m=22
